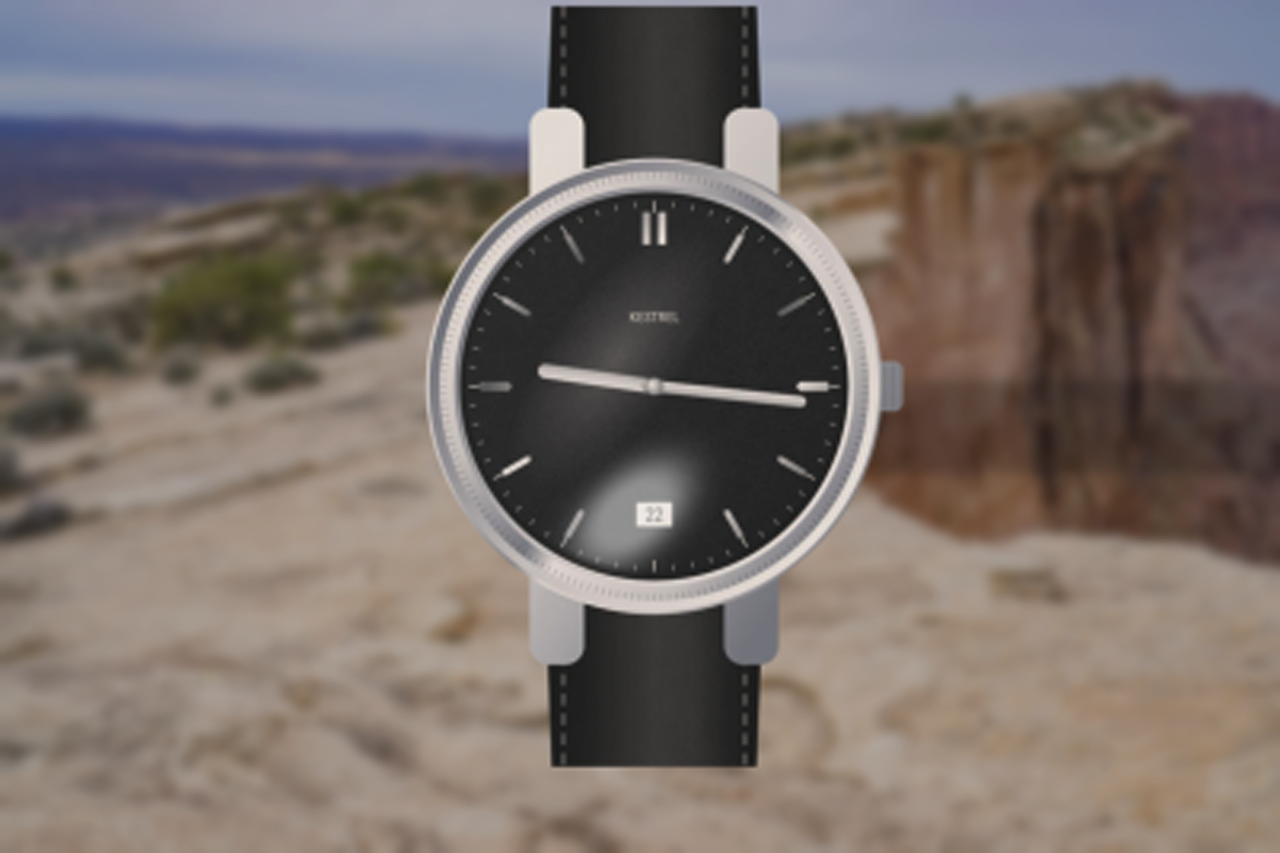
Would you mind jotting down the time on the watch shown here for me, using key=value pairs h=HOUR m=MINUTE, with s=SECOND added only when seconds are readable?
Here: h=9 m=16
